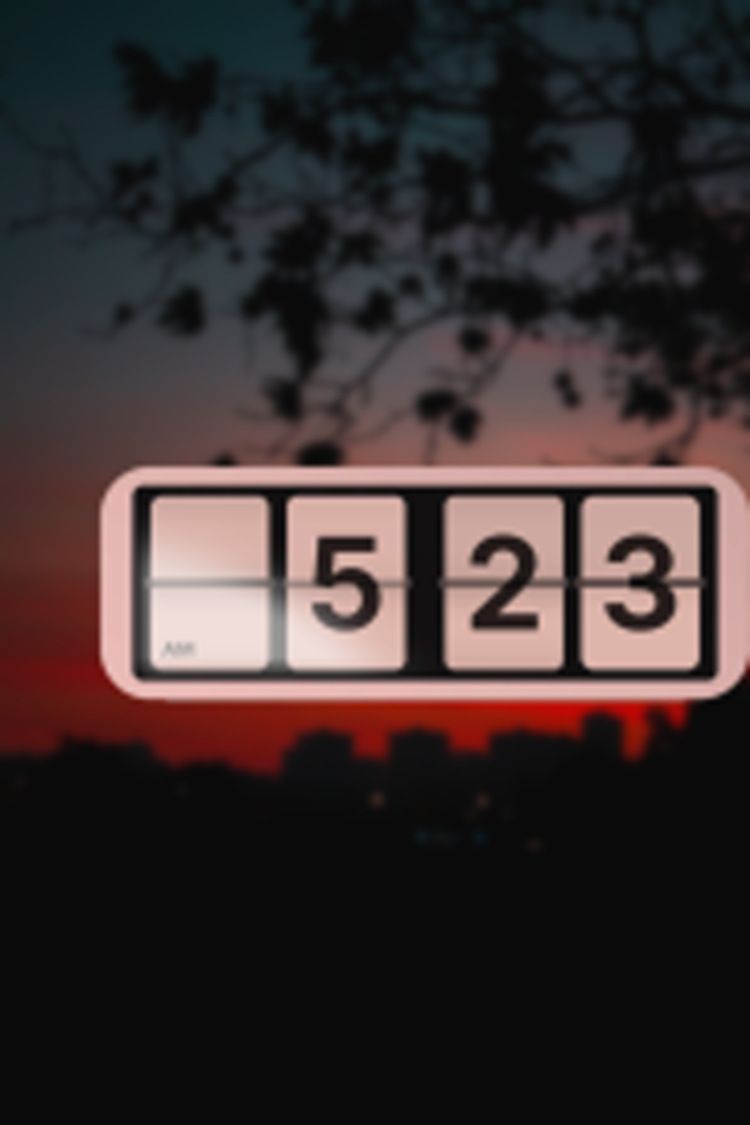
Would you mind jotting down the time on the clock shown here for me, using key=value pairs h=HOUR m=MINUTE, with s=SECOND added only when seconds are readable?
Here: h=5 m=23
